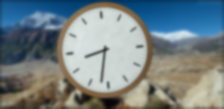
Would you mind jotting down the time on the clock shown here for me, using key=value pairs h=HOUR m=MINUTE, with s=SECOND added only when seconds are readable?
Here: h=8 m=32
